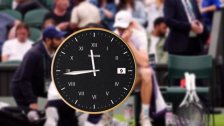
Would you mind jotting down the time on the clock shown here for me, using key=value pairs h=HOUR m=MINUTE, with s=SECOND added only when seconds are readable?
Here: h=11 m=44
